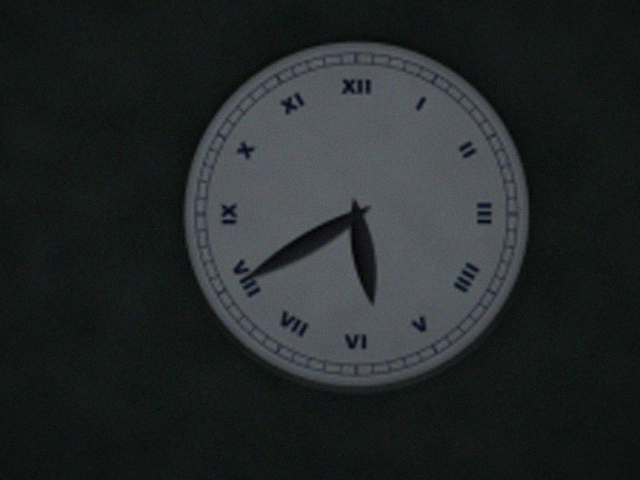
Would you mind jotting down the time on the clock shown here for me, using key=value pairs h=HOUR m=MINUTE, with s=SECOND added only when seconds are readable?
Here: h=5 m=40
